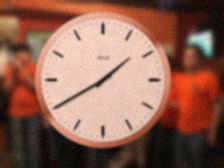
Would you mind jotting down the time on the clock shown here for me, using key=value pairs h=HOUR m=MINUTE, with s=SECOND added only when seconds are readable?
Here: h=1 m=40
